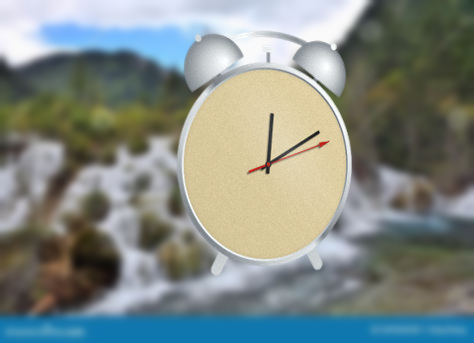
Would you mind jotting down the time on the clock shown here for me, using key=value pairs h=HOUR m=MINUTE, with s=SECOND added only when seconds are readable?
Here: h=12 m=10 s=12
